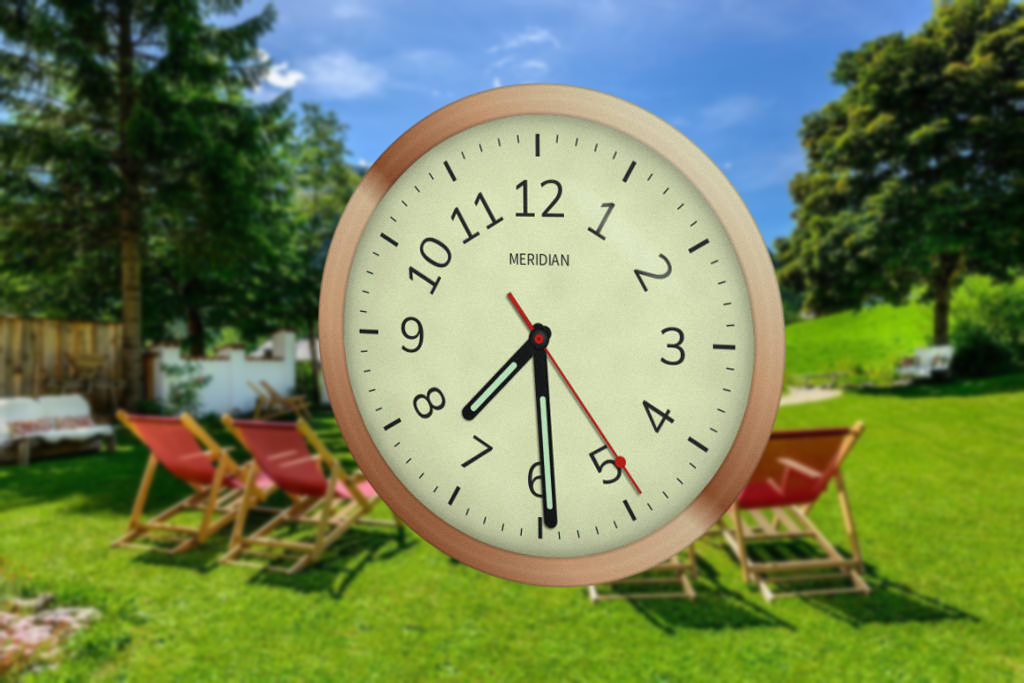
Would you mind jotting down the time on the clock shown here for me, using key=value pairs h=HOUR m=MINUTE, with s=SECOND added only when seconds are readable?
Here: h=7 m=29 s=24
